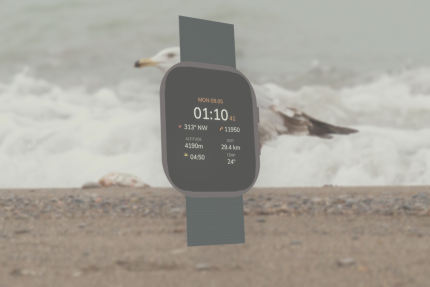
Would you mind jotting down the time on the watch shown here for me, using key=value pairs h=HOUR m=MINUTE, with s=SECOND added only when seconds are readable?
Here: h=1 m=10
